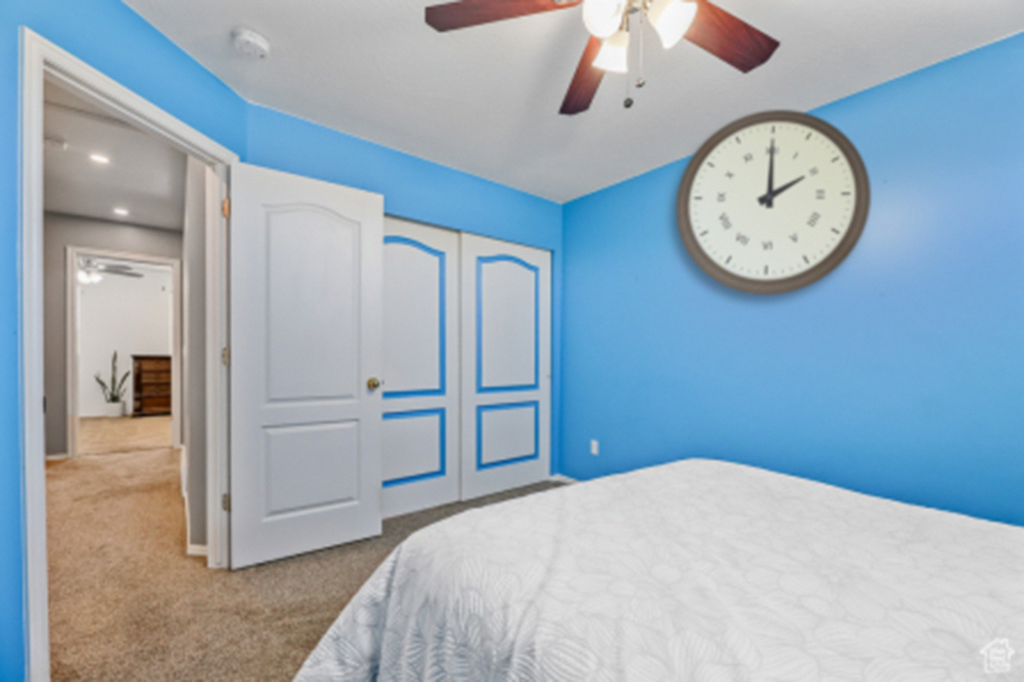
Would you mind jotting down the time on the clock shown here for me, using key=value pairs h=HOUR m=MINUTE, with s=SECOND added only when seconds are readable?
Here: h=2 m=0
